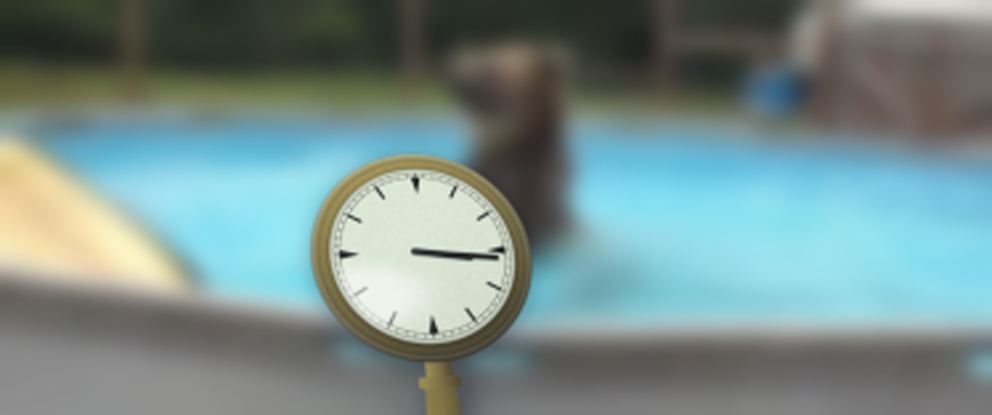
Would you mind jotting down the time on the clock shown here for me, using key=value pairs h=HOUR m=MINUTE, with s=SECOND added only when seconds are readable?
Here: h=3 m=16
